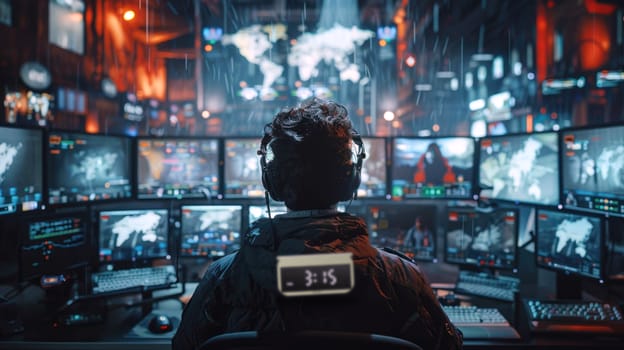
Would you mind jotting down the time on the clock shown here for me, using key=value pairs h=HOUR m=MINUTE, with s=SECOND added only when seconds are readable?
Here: h=3 m=15
